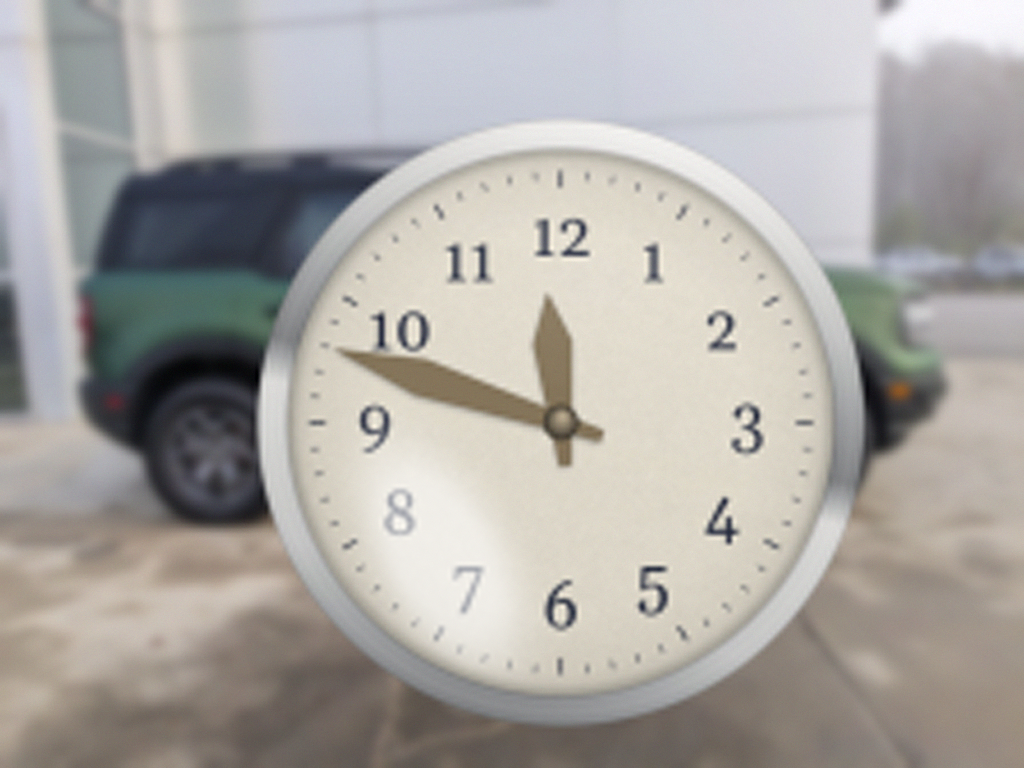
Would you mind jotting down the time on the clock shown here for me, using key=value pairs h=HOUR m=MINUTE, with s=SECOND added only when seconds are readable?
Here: h=11 m=48
